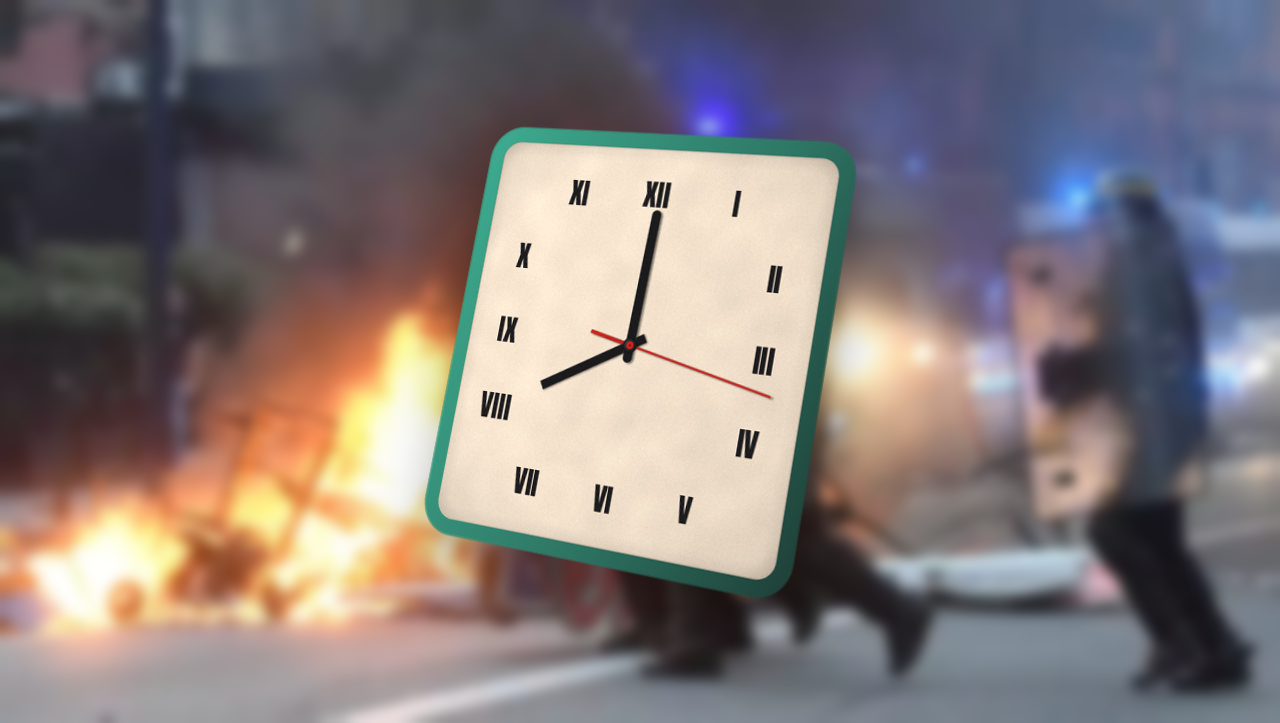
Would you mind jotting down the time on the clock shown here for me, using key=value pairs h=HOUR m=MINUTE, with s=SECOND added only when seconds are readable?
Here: h=8 m=0 s=17
